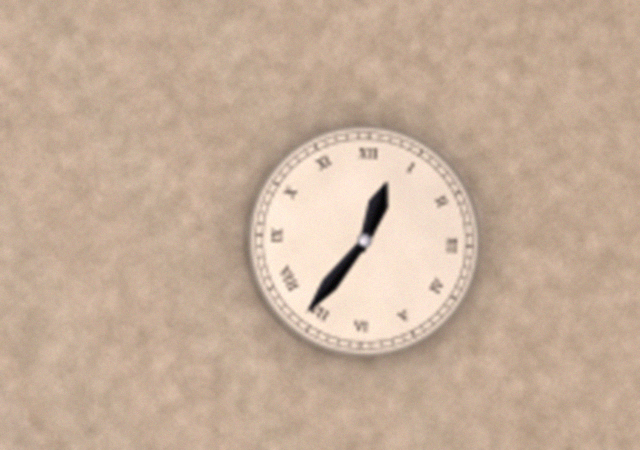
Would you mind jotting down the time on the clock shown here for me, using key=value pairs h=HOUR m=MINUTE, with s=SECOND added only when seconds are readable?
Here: h=12 m=36
